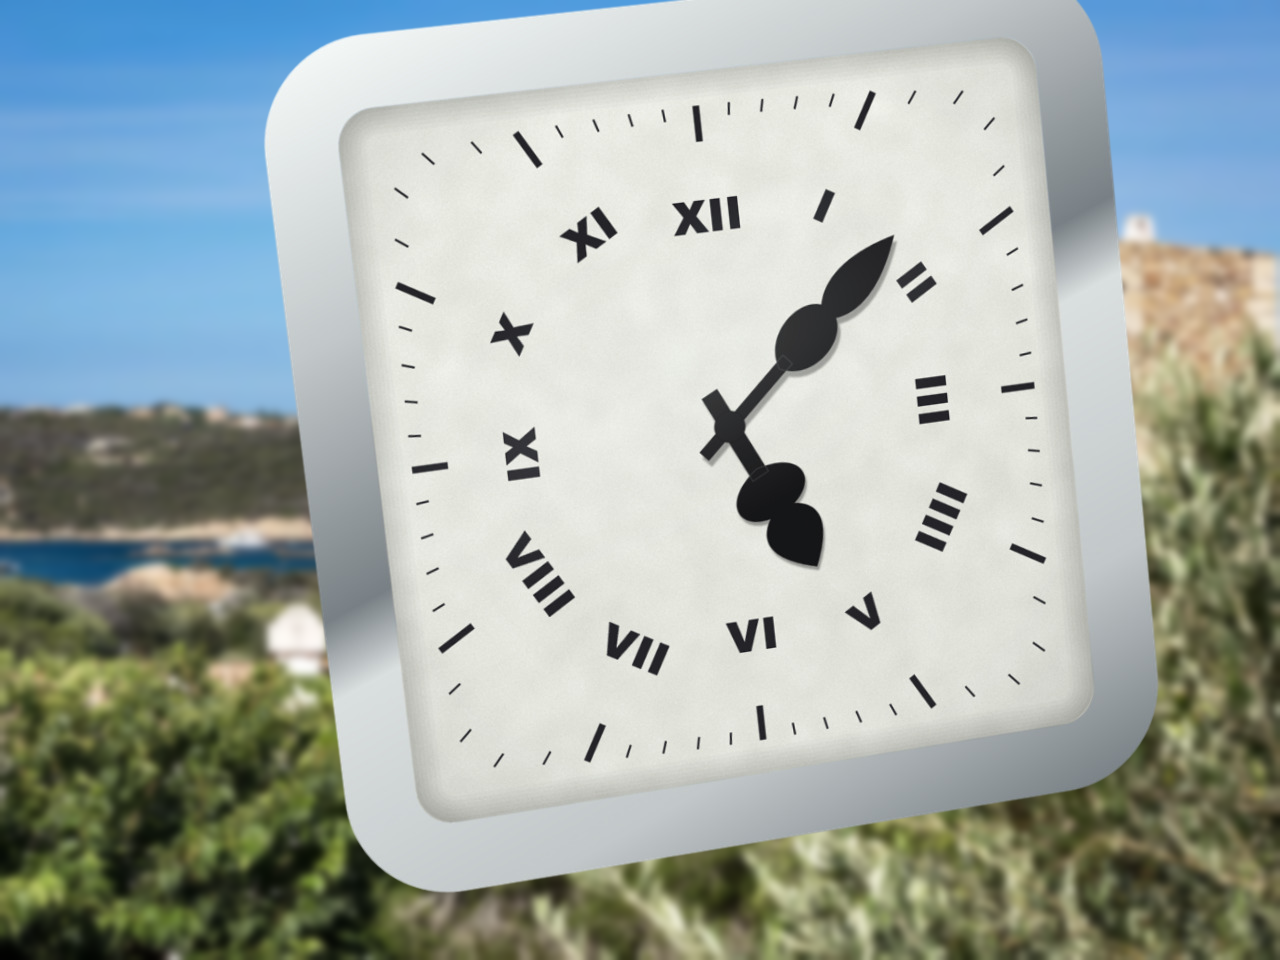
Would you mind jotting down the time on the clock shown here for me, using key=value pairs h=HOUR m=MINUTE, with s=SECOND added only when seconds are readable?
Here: h=5 m=8
